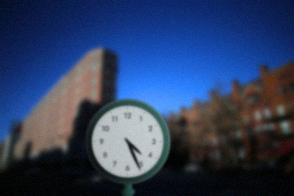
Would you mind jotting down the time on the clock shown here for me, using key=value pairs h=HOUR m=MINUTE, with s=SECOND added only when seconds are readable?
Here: h=4 m=26
